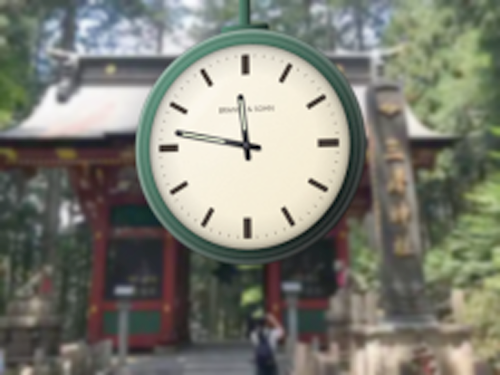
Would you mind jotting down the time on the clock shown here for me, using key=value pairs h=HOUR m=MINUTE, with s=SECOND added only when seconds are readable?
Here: h=11 m=47
